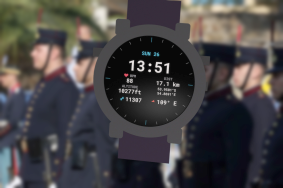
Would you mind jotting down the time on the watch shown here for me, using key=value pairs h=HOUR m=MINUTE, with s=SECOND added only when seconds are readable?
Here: h=13 m=51
